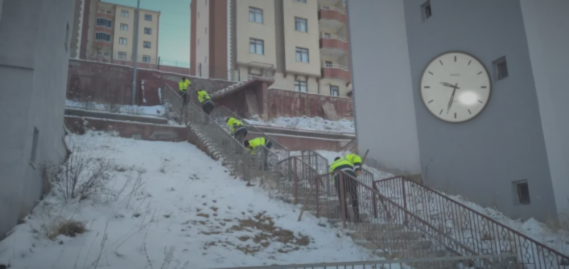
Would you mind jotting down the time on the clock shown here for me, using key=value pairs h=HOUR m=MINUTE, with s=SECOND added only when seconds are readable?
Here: h=9 m=33
